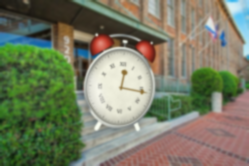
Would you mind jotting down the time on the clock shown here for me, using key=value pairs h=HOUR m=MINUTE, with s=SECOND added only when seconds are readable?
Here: h=12 m=16
